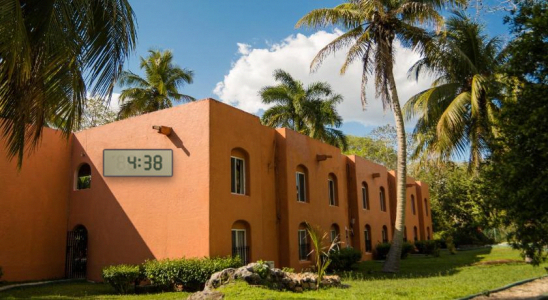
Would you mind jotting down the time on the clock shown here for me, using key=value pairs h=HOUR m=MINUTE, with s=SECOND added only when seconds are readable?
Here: h=4 m=38
